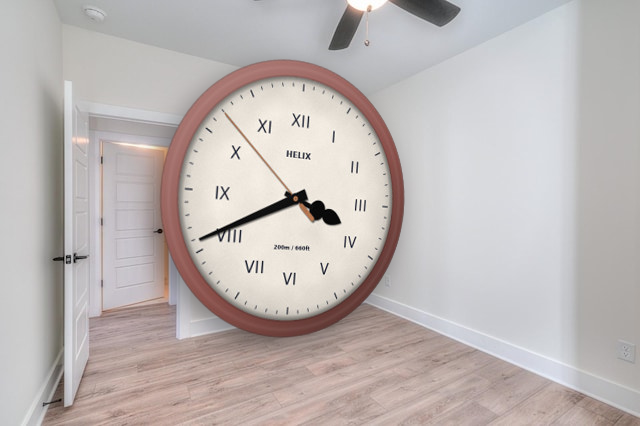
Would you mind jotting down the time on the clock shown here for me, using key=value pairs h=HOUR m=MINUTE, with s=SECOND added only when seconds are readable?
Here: h=3 m=40 s=52
